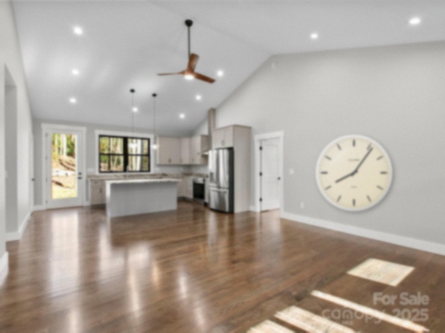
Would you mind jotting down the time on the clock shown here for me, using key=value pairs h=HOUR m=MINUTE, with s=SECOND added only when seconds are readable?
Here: h=8 m=6
